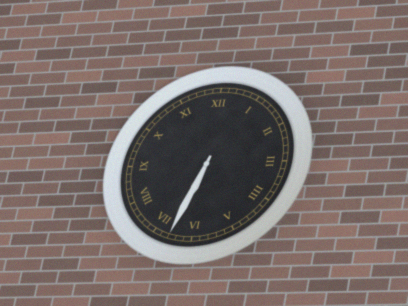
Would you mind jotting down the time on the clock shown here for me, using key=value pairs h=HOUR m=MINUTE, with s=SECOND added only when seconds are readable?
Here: h=6 m=33
